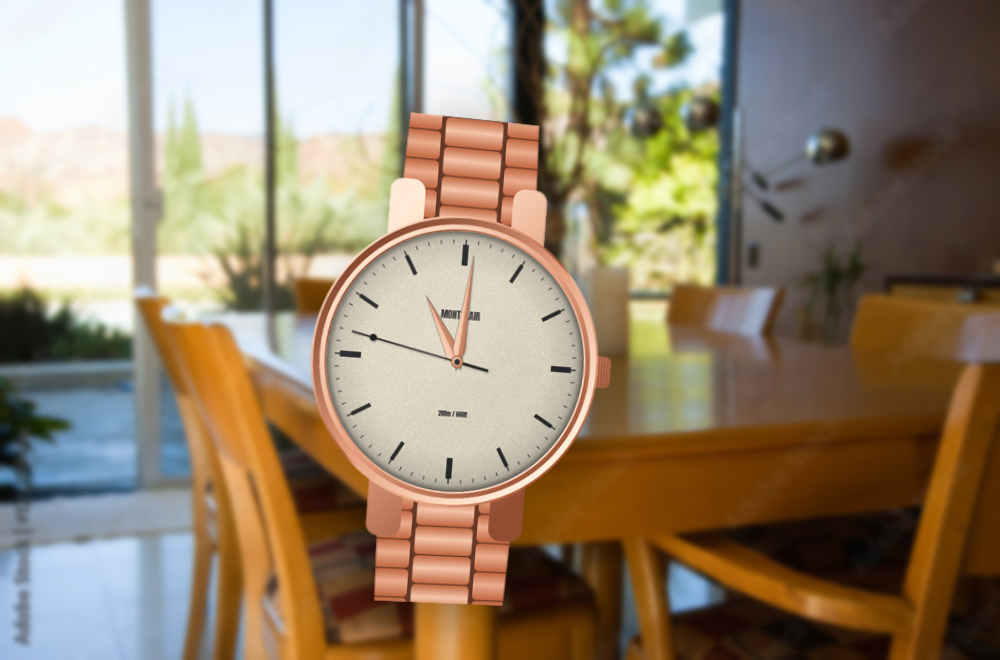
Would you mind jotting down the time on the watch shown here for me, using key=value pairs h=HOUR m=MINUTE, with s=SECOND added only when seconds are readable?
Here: h=11 m=0 s=47
